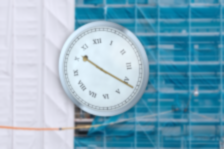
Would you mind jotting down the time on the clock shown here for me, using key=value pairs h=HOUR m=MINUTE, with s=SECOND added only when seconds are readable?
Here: h=10 m=21
